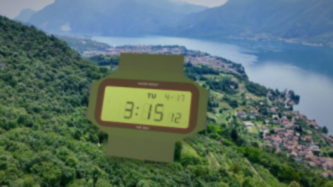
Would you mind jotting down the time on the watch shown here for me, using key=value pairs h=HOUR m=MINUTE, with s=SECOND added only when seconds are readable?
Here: h=3 m=15 s=12
